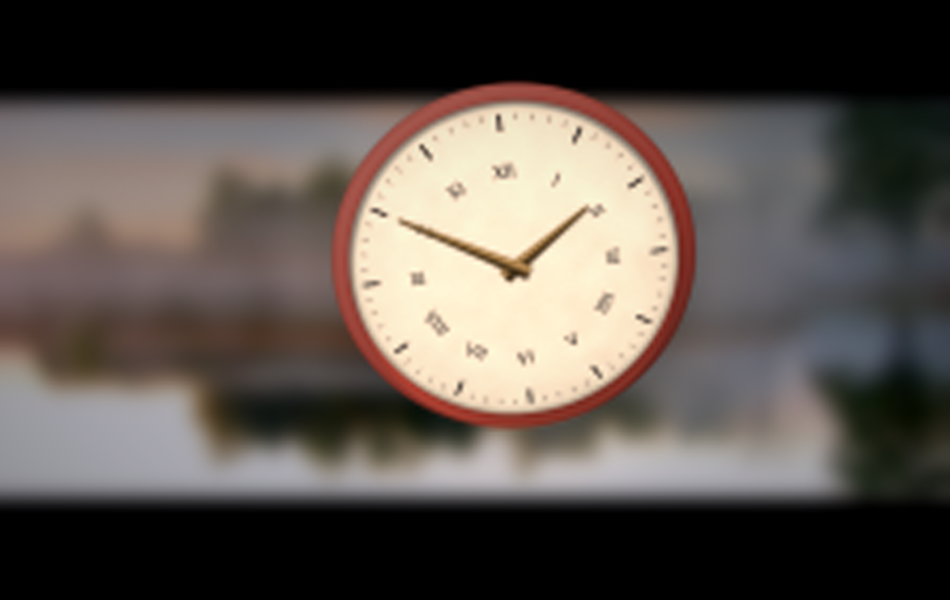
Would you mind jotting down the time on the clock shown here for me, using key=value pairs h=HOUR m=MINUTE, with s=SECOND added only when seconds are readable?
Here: h=1 m=50
